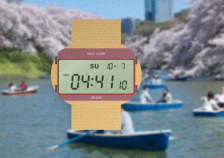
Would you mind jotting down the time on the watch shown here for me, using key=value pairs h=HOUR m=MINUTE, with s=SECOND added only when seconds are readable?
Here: h=4 m=41 s=10
